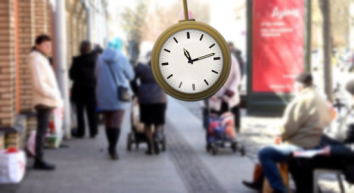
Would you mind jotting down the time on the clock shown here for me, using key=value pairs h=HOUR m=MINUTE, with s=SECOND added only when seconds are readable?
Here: h=11 m=13
